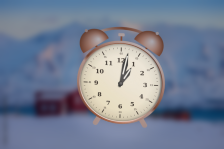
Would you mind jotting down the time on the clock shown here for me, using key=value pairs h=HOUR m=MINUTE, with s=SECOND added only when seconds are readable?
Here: h=1 m=2
